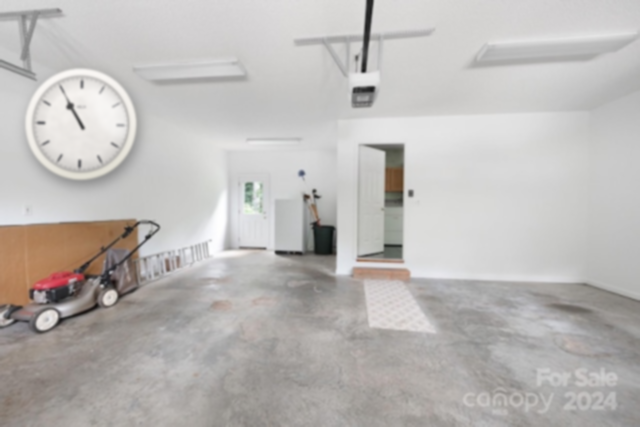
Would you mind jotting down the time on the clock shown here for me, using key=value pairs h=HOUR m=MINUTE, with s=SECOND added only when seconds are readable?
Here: h=10 m=55
